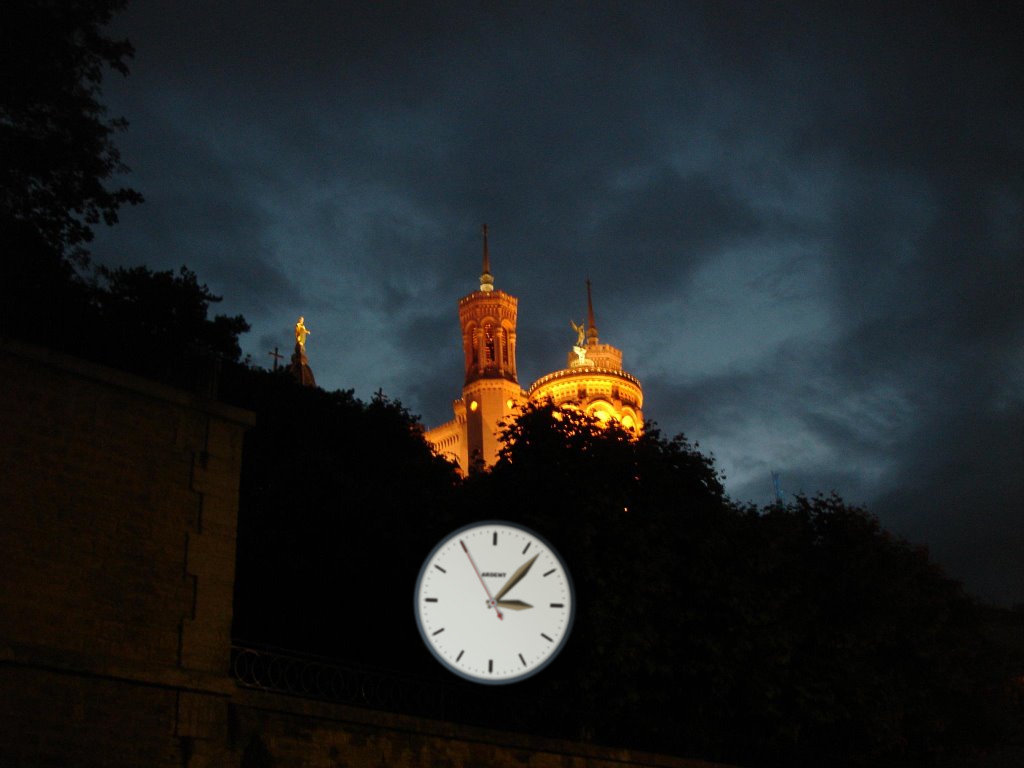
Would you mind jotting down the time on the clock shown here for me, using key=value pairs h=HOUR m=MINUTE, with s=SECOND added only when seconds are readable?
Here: h=3 m=6 s=55
